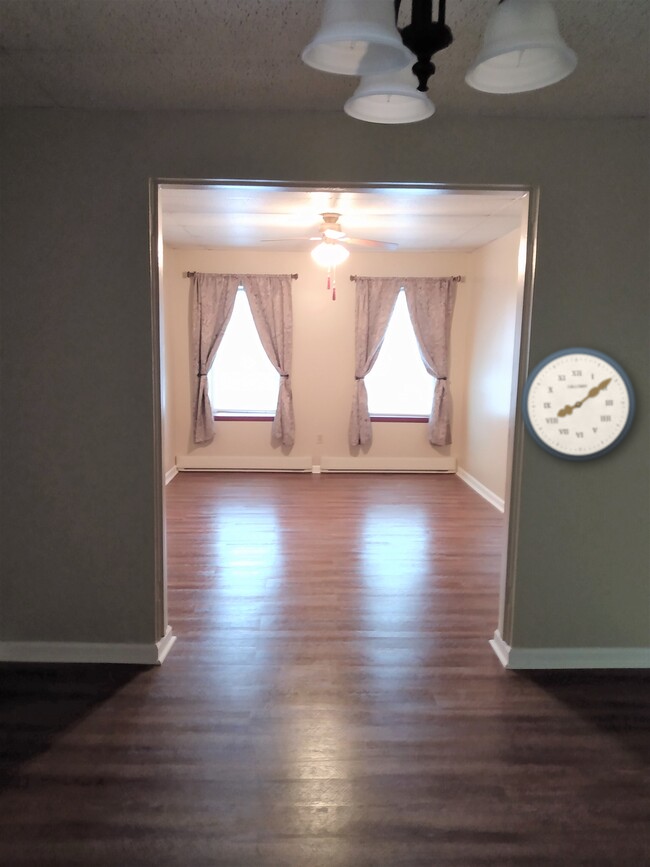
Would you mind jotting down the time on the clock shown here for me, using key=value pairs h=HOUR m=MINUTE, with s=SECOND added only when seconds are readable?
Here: h=8 m=9
